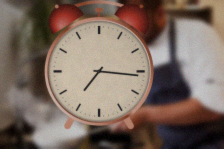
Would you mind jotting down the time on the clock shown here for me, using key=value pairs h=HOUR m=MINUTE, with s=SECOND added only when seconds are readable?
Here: h=7 m=16
